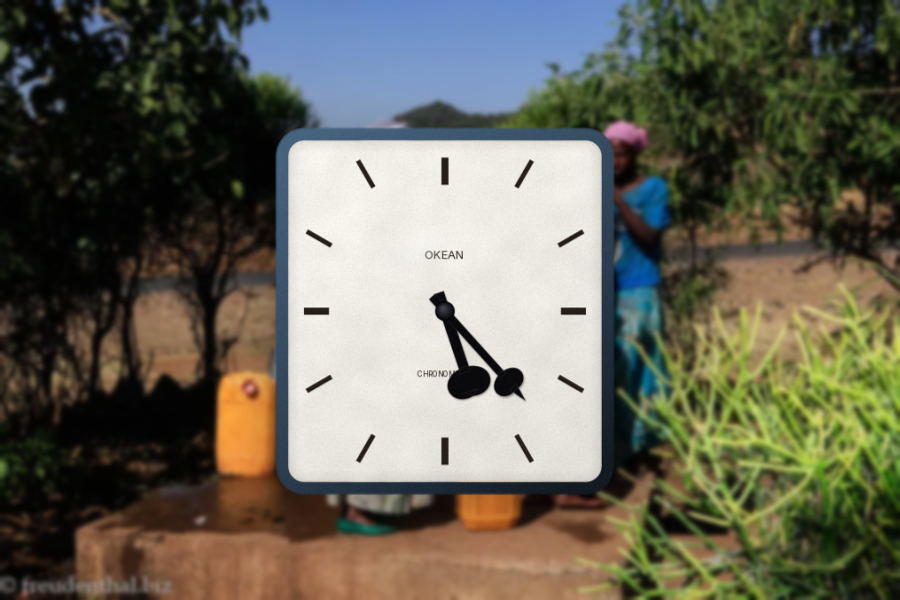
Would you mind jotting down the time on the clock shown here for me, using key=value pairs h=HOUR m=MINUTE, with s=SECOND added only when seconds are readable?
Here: h=5 m=23
